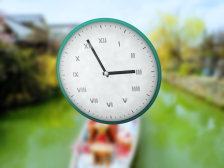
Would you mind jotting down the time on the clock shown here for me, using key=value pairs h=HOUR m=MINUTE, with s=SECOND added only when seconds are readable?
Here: h=2 m=56
